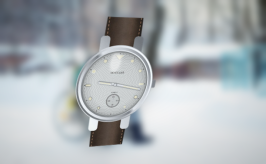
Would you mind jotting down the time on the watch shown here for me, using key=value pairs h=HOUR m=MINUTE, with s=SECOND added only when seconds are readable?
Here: h=9 m=17
